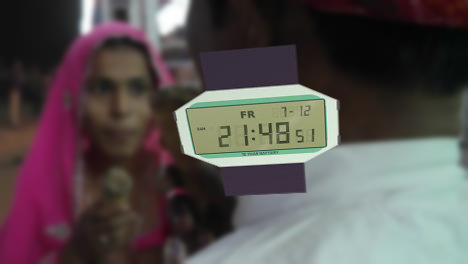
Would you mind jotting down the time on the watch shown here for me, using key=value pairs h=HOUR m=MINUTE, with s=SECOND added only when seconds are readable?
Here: h=21 m=48 s=51
